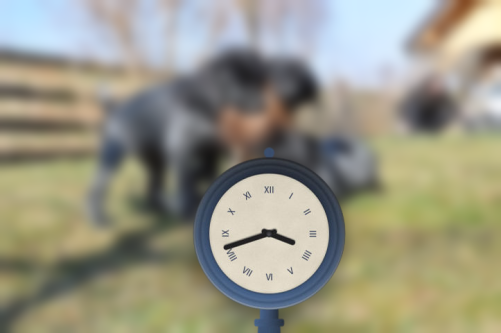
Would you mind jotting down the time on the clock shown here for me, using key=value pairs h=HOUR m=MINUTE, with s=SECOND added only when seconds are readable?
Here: h=3 m=42
